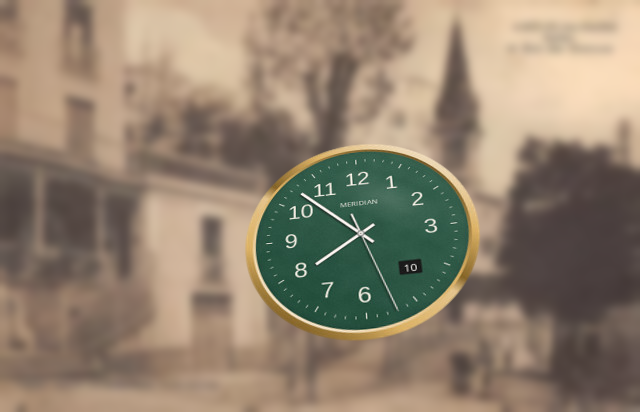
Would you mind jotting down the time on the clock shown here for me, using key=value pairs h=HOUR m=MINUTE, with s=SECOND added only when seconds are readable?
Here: h=7 m=52 s=27
